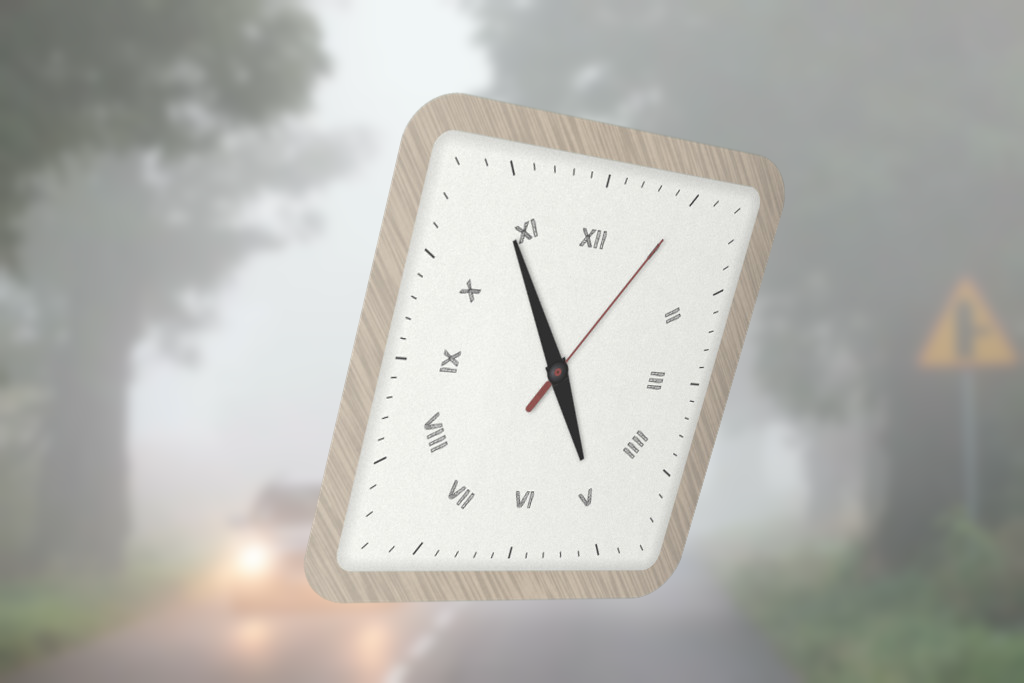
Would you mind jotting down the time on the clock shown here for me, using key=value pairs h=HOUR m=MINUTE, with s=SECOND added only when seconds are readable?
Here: h=4 m=54 s=5
